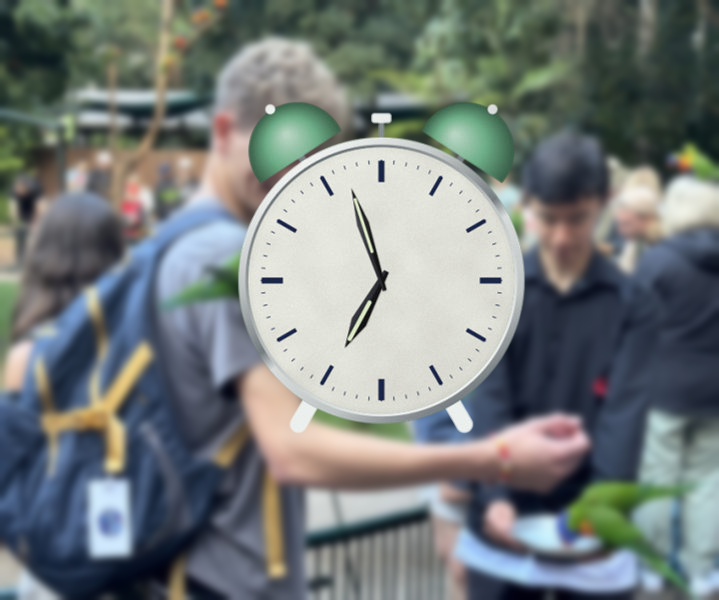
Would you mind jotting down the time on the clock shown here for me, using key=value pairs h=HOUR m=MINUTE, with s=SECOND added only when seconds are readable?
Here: h=6 m=57
